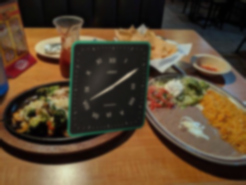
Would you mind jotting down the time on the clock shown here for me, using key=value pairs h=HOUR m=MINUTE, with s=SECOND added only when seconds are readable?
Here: h=8 m=10
